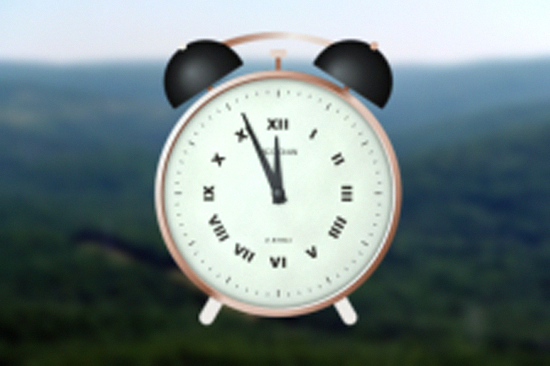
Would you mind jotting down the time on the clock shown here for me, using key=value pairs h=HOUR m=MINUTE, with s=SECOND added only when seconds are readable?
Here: h=11 m=56
